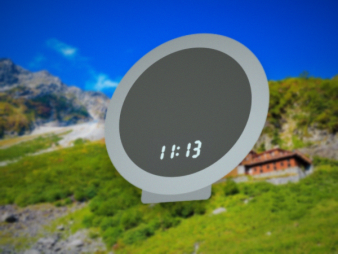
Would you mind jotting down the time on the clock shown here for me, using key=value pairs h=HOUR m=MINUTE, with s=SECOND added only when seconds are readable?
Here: h=11 m=13
